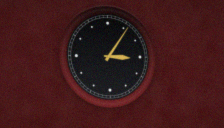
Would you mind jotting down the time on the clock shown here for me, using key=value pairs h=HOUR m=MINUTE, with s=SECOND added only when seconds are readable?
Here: h=3 m=6
